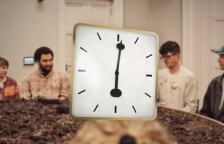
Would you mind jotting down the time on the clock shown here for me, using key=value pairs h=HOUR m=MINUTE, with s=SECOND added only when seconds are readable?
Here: h=6 m=1
